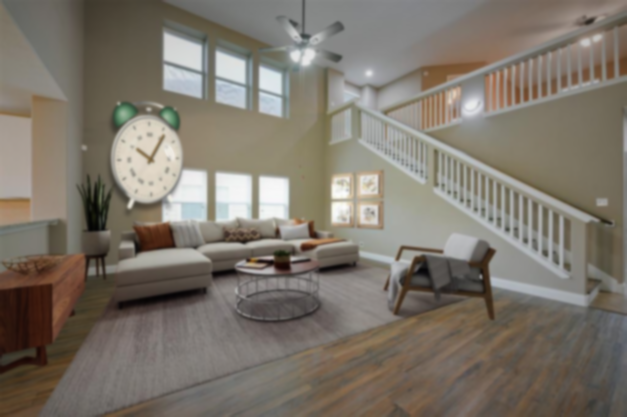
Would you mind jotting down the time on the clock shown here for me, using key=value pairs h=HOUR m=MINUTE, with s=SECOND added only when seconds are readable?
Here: h=10 m=6
